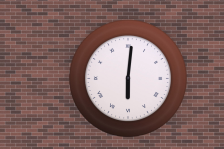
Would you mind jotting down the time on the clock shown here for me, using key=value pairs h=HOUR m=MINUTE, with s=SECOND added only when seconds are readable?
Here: h=6 m=1
